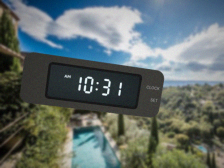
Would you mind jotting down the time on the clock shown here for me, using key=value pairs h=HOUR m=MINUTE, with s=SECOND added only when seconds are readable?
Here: h=10 m=31
